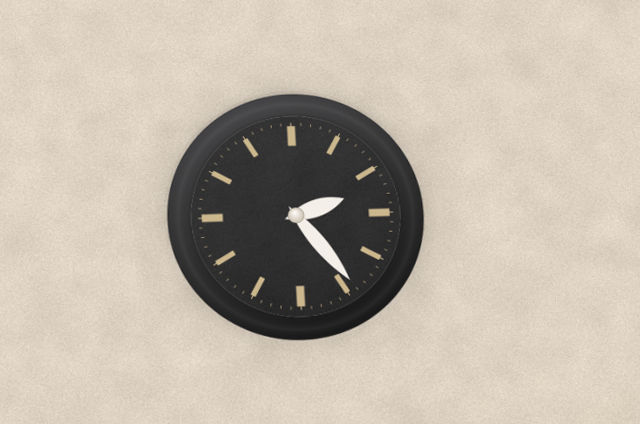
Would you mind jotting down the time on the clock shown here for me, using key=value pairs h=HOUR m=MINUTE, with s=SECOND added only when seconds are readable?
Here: h=2 m=24
